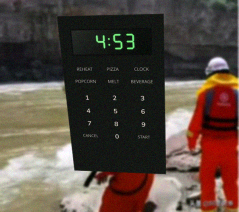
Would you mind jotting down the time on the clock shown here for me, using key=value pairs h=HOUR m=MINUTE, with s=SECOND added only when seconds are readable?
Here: h=4 m=53
